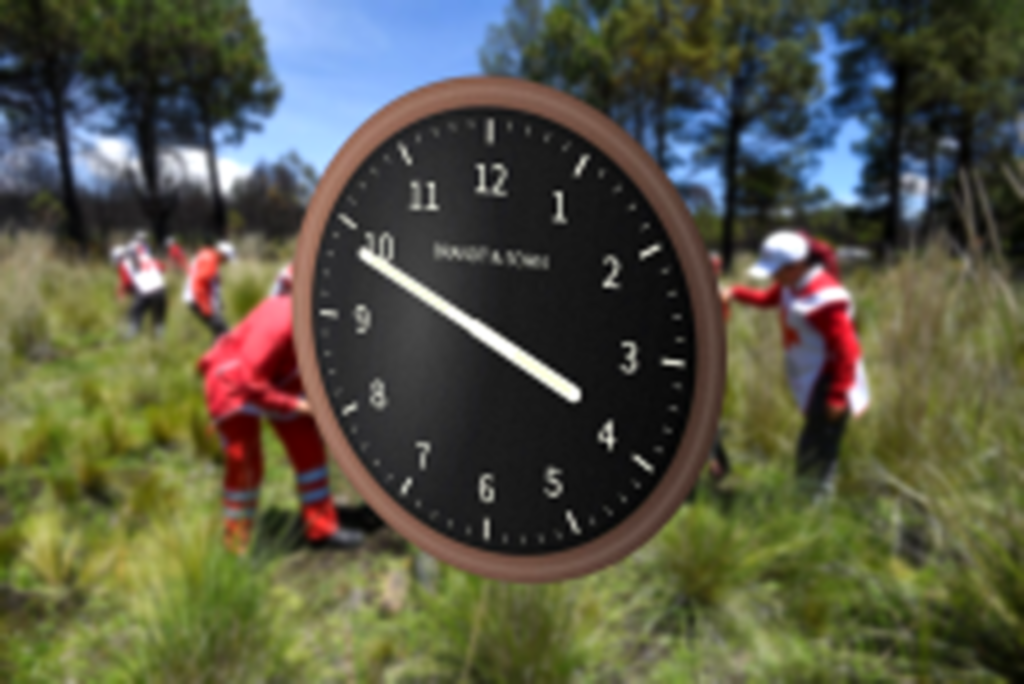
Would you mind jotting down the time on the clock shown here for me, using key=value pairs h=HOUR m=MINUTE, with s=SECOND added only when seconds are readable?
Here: h=3 m=49
